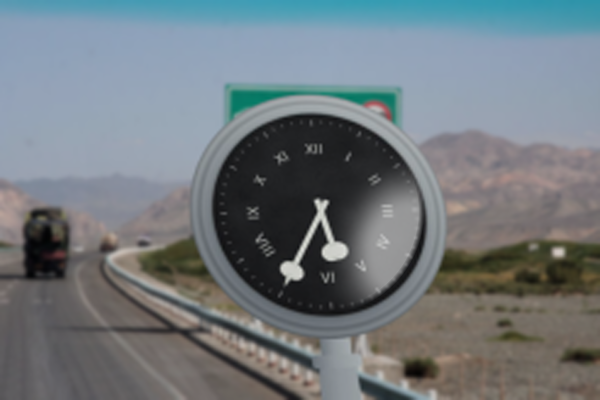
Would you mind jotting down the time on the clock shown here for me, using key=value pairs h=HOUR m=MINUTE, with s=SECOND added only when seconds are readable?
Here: h=5 m=35
